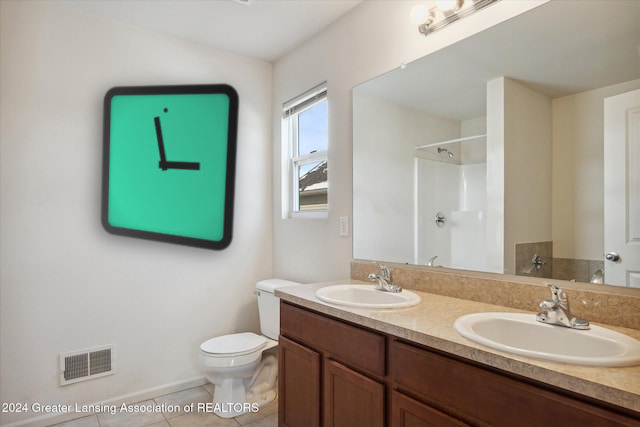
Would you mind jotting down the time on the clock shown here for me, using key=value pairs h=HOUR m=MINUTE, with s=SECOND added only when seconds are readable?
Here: h=2 m=58
